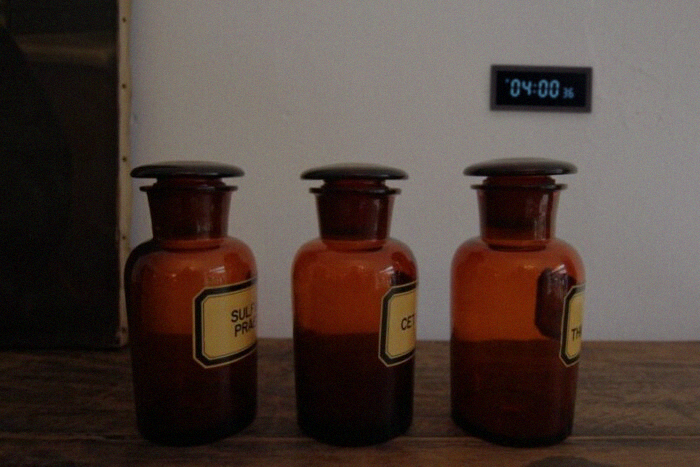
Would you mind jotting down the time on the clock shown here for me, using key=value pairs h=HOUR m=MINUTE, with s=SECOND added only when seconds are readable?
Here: h=4 m=0
